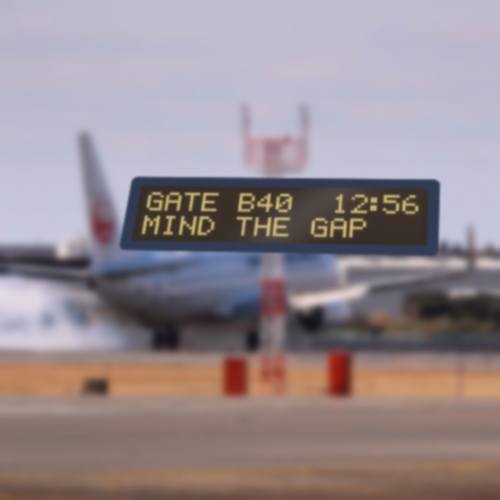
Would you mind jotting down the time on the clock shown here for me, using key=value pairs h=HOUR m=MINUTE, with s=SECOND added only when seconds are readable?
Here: h=12 m=56
